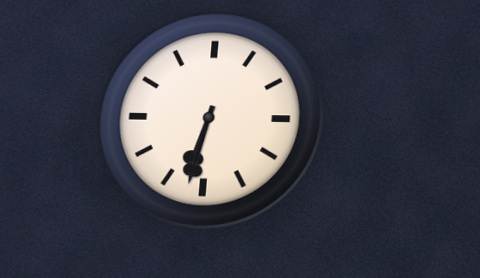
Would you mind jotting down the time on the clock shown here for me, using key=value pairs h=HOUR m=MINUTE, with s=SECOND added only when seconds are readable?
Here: h=6 m=32
